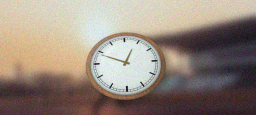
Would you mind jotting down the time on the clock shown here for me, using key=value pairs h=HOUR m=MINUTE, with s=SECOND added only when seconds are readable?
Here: h=12 m=49
